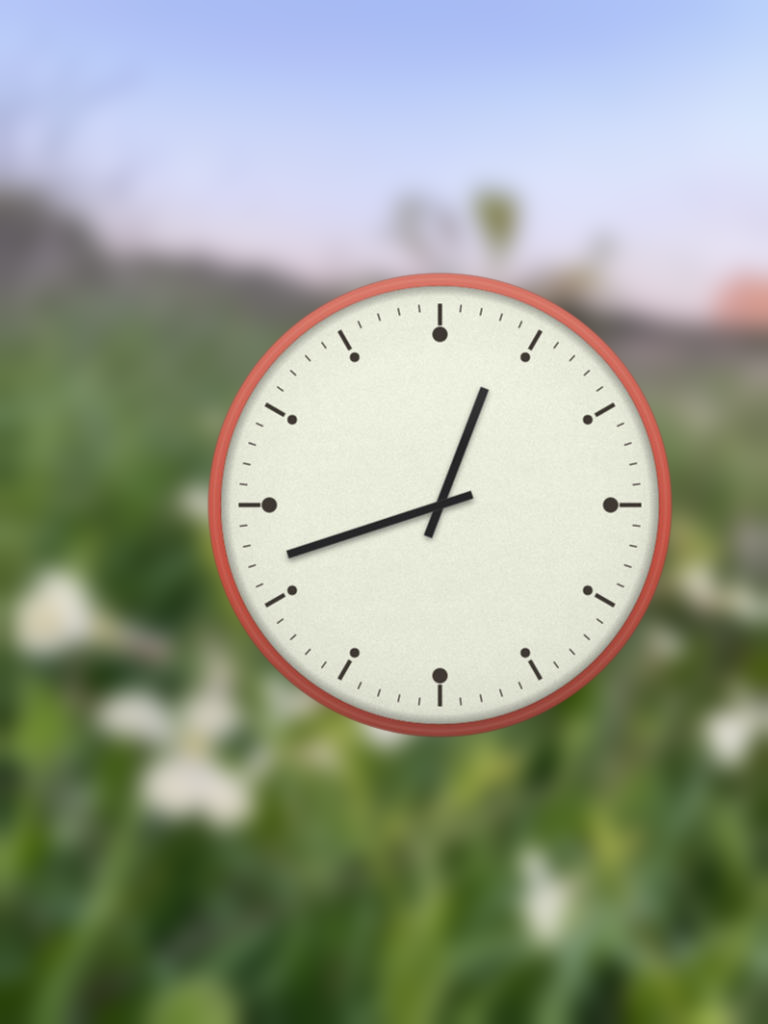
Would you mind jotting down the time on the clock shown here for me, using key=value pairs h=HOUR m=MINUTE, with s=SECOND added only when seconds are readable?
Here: h=12 m=42
